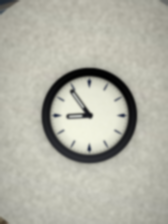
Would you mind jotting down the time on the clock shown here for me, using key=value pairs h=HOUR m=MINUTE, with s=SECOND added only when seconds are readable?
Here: h=8 m=54
